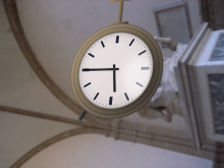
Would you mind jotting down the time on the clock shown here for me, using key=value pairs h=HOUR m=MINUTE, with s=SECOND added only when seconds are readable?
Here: h=5 m=45
